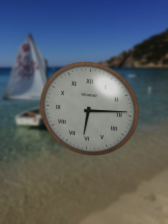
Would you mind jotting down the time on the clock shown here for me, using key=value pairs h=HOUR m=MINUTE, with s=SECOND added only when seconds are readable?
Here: h=6 m=14
